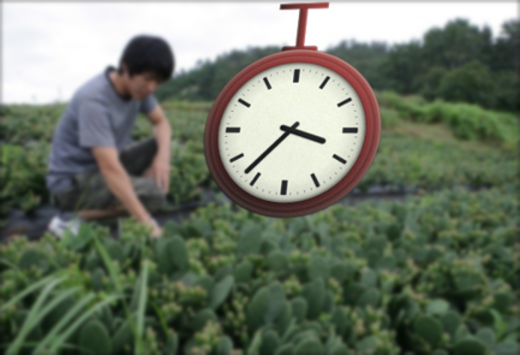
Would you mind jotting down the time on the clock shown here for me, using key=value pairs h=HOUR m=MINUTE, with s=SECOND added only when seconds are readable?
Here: h=3 m=37
